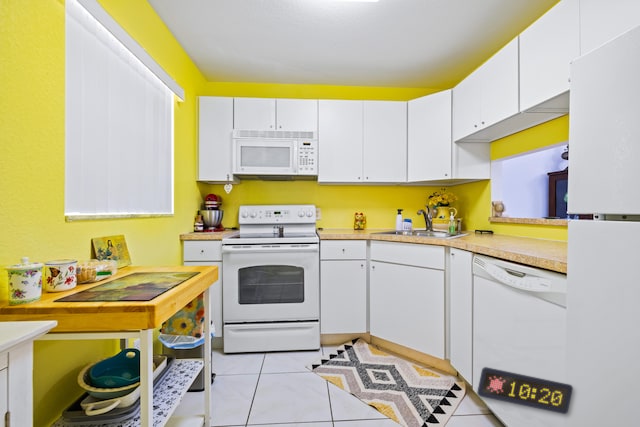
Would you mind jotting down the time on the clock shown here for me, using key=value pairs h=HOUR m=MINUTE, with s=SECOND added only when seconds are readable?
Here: h=10 m=20
